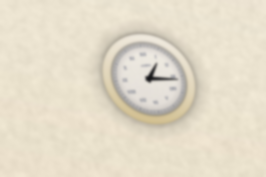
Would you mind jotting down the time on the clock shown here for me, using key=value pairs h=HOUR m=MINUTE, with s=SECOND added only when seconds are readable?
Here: h=1 m=16
